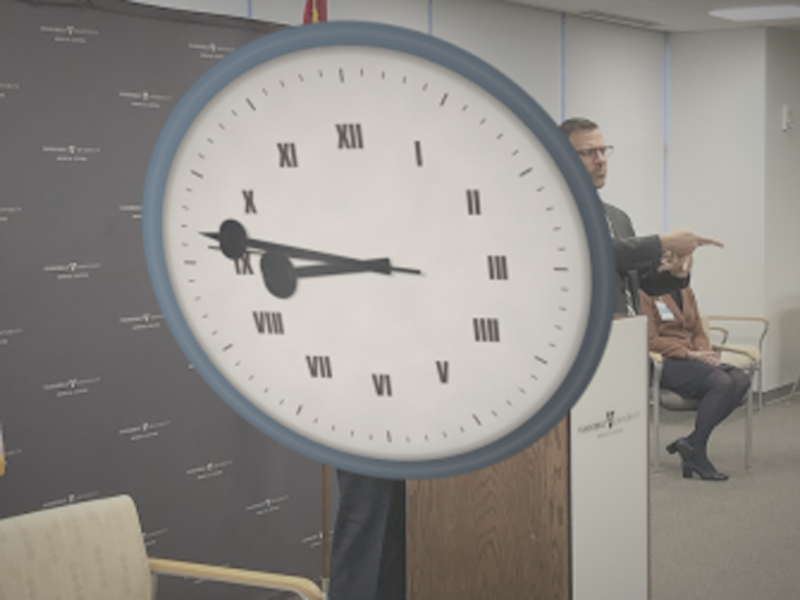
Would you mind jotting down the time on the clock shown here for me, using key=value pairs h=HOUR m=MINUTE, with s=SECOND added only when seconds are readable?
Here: h=8 m=46 s=46
